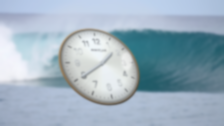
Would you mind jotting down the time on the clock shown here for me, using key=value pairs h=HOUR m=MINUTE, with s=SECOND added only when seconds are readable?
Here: h=1 m=40
